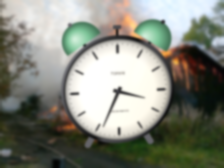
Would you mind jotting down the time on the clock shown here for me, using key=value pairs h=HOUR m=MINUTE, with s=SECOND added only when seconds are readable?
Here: h=3 m=34
